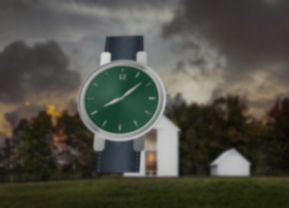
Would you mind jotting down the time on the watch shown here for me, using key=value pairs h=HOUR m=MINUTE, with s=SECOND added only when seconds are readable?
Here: h=8 m=8
